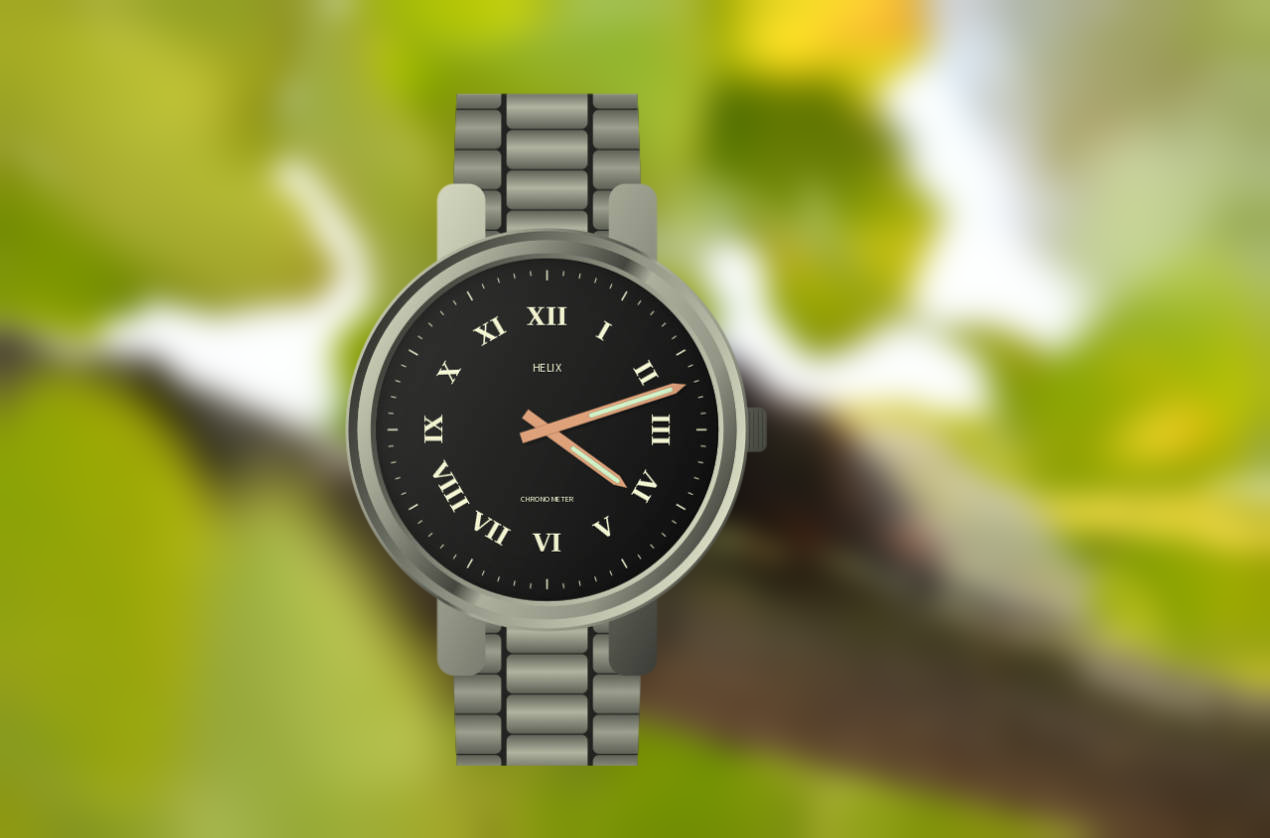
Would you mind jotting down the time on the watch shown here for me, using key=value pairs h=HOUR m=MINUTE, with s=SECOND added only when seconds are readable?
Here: h=4 m=12
